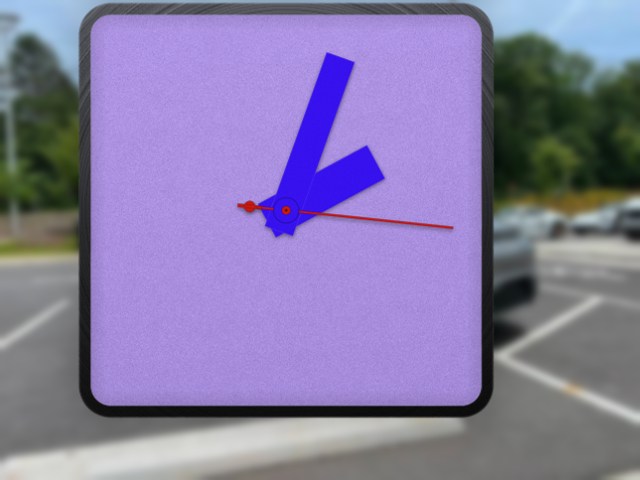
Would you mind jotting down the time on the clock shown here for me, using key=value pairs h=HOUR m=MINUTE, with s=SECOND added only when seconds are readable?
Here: h=2 m=3 s=16
